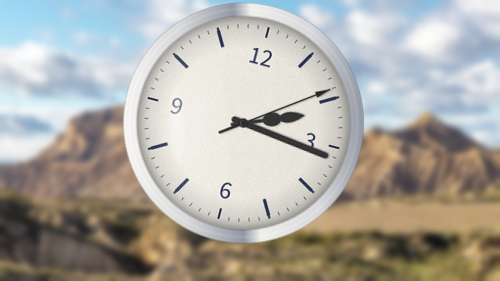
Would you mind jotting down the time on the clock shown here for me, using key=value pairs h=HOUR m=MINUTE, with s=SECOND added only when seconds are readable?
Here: h=2 m=16 s=9
